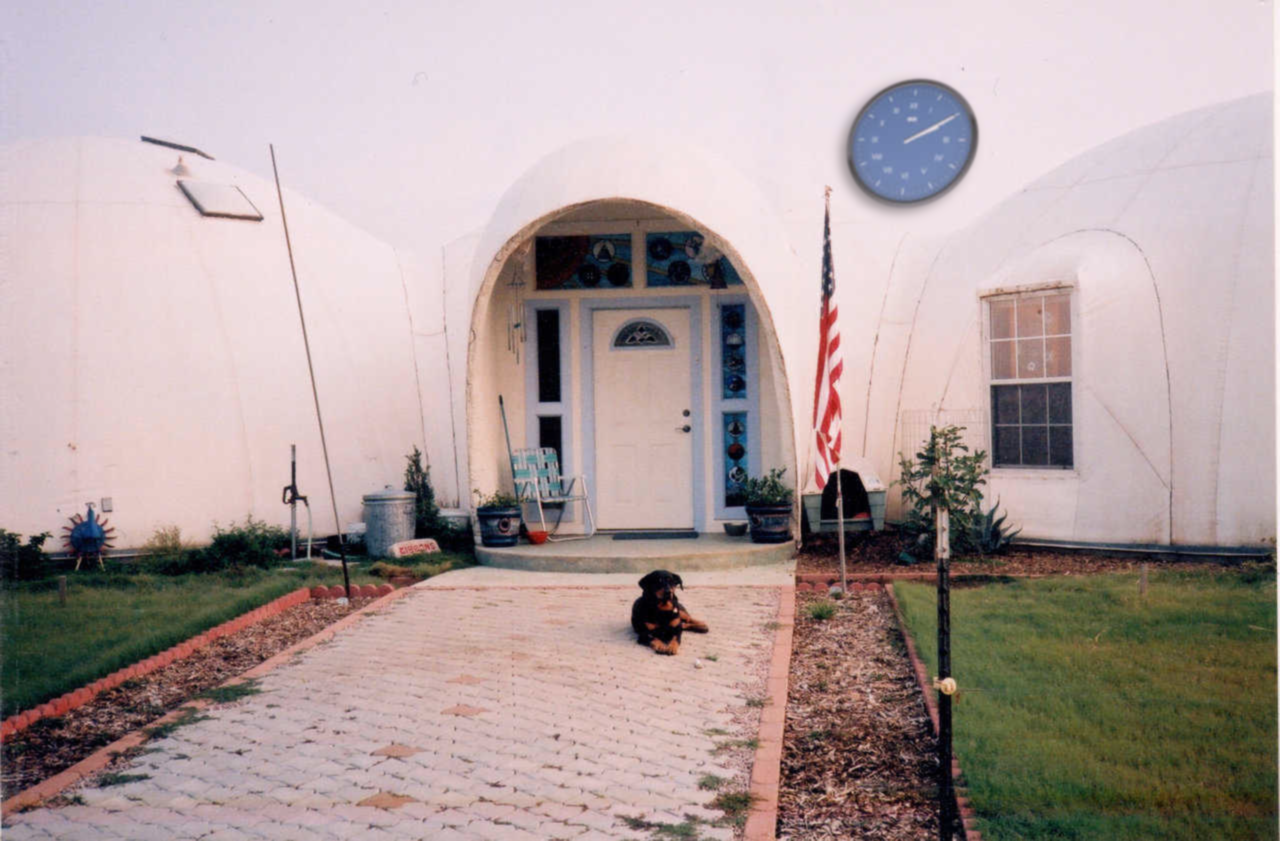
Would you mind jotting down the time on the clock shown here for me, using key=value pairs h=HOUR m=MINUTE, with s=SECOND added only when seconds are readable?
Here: h=2 m=10
